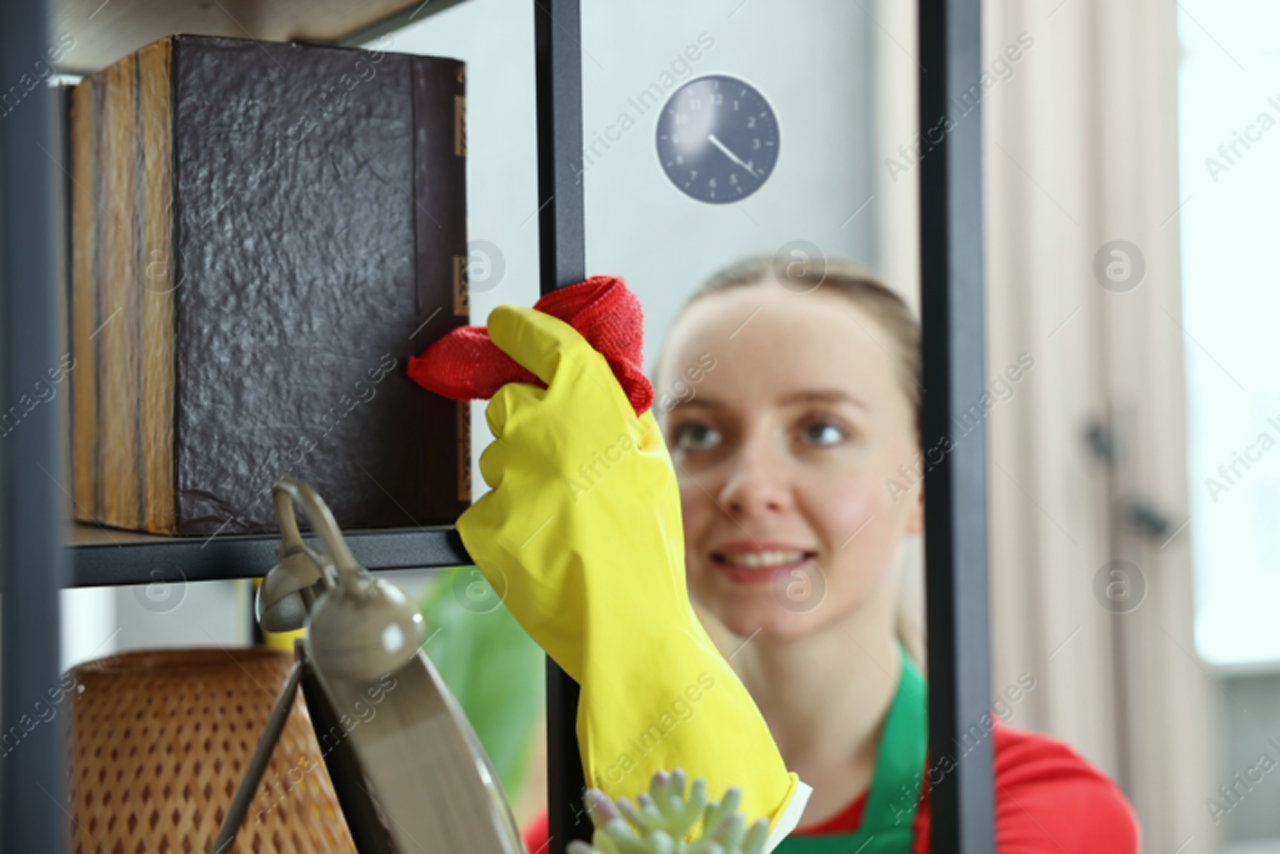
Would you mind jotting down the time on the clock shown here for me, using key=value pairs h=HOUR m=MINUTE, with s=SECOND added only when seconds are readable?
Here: h=4 m=21
